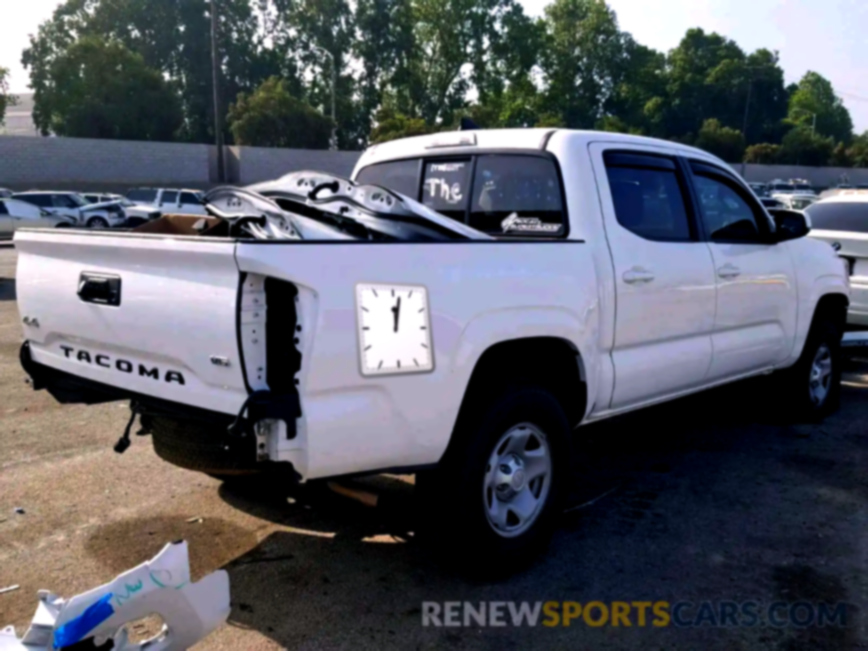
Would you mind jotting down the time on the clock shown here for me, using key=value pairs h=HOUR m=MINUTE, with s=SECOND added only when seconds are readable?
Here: h=12 m=2
